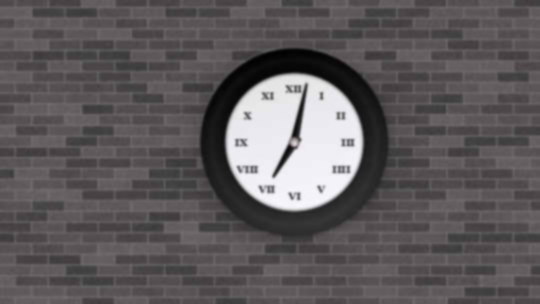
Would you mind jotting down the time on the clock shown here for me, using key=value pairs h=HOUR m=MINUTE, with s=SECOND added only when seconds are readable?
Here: h=7 m=2
